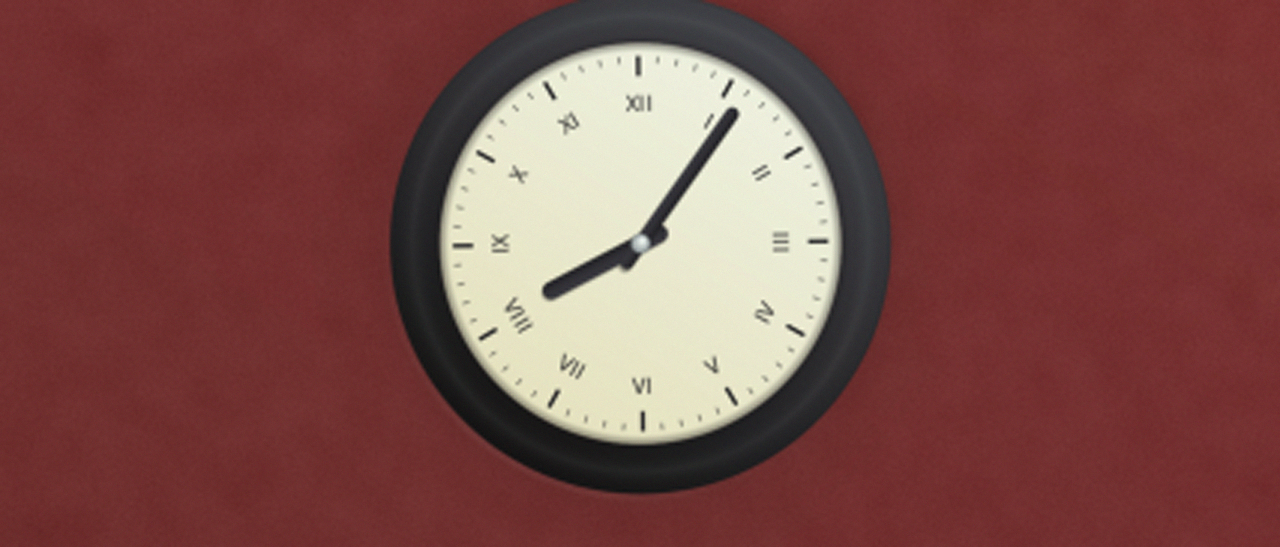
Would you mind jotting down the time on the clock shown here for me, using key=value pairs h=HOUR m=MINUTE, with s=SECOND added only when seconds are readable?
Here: h=8 m=6
